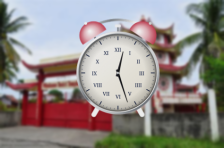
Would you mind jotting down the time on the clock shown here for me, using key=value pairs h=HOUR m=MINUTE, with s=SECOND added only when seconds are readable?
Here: h=12 m=27
